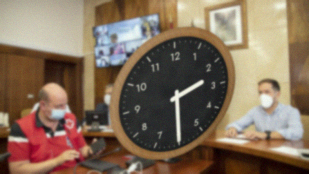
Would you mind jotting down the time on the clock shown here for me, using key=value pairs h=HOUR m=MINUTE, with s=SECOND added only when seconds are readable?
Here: h=2 m=30
